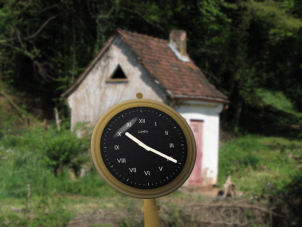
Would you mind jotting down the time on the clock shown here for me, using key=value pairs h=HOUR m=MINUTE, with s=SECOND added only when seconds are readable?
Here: h=10 m=20
